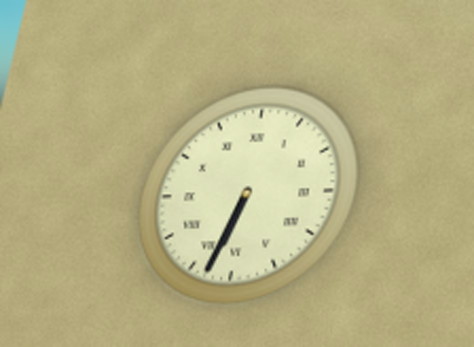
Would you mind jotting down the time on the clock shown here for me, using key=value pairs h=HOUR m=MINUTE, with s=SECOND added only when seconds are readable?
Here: h=6 m=33
